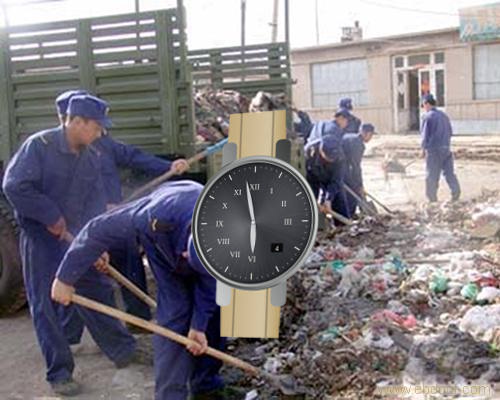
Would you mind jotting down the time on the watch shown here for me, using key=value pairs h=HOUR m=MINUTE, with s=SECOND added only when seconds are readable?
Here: h=5 m=58
